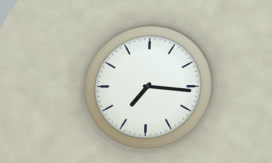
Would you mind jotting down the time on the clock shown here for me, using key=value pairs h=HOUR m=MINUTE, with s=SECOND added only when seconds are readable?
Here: h=7 m=16
